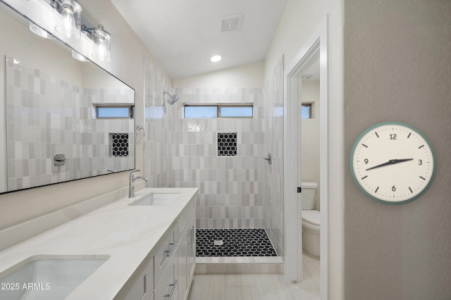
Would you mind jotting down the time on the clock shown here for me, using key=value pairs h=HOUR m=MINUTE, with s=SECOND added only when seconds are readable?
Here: h=2 m=42
